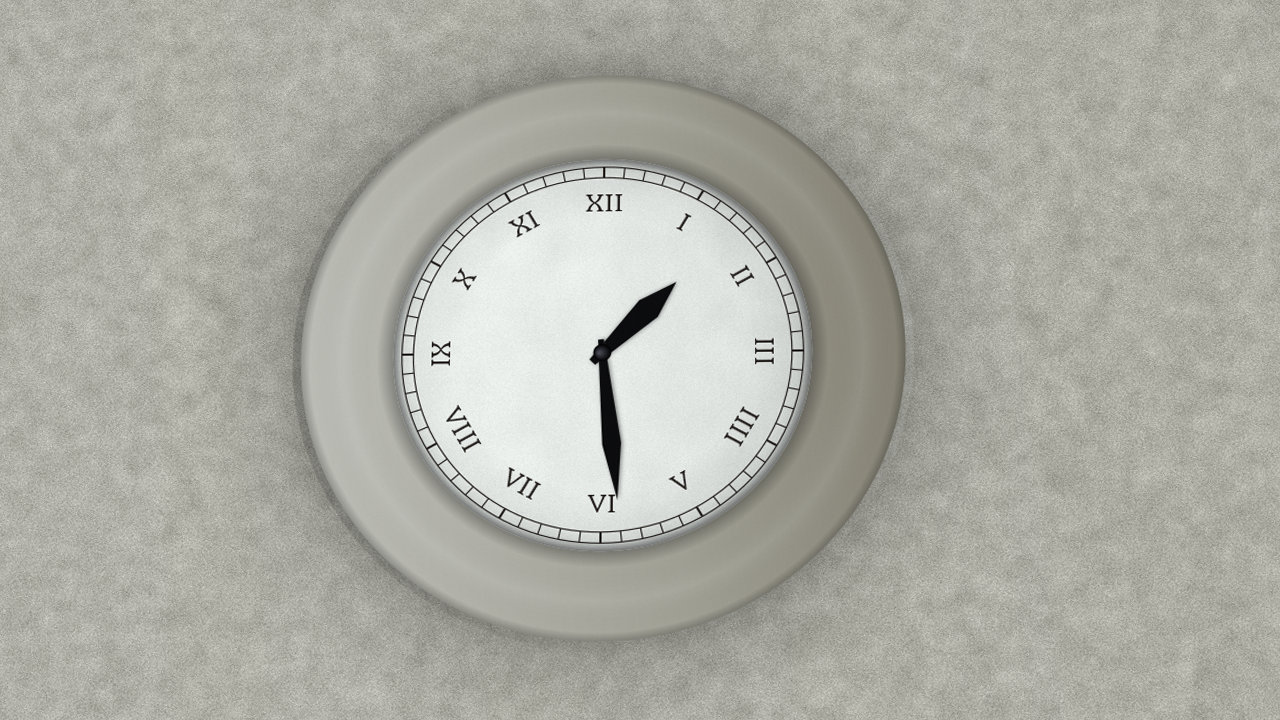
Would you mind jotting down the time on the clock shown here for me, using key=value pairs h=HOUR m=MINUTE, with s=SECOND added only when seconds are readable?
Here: h=1 m=29
